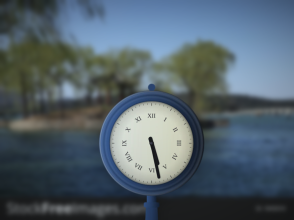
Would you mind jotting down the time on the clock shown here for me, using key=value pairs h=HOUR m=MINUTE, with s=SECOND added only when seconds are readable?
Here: h=5 m=28
